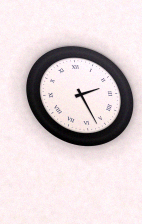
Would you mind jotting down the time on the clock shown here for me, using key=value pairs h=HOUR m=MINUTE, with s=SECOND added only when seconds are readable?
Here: h=2 m=27
